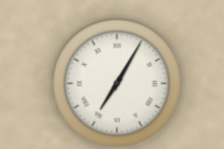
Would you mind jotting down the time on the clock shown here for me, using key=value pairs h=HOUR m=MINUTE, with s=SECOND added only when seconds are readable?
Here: h=7 m=5
